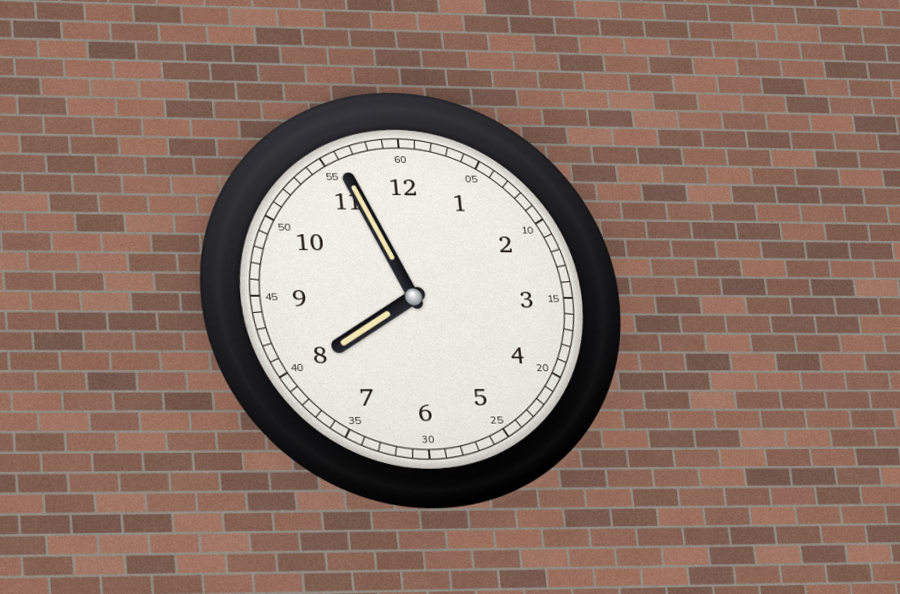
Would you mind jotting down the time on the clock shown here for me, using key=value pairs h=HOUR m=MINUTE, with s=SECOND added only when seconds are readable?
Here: h=7 m=56
